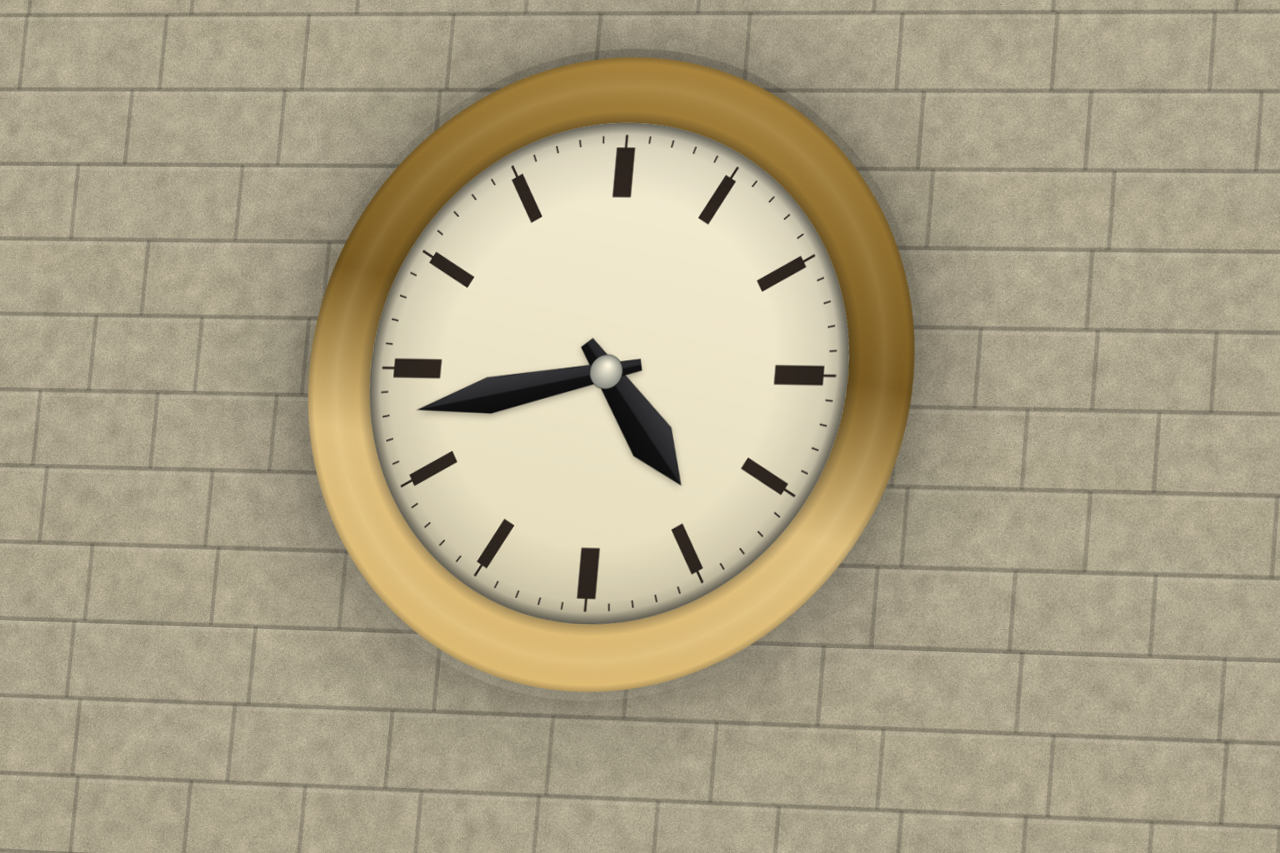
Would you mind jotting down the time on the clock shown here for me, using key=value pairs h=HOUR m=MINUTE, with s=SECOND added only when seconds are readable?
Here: h=4 m=43
